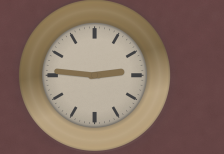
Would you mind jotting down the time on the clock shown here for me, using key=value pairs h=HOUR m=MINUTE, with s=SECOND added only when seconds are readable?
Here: h=2 m=46
